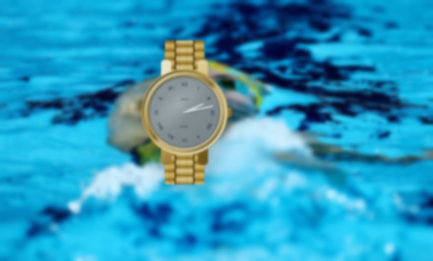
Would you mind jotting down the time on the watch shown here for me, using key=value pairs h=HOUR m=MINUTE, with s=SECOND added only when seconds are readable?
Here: h=2 m=13
